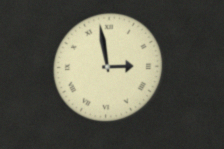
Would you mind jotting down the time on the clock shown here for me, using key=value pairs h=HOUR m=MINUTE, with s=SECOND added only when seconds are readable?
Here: h=2 m=58
